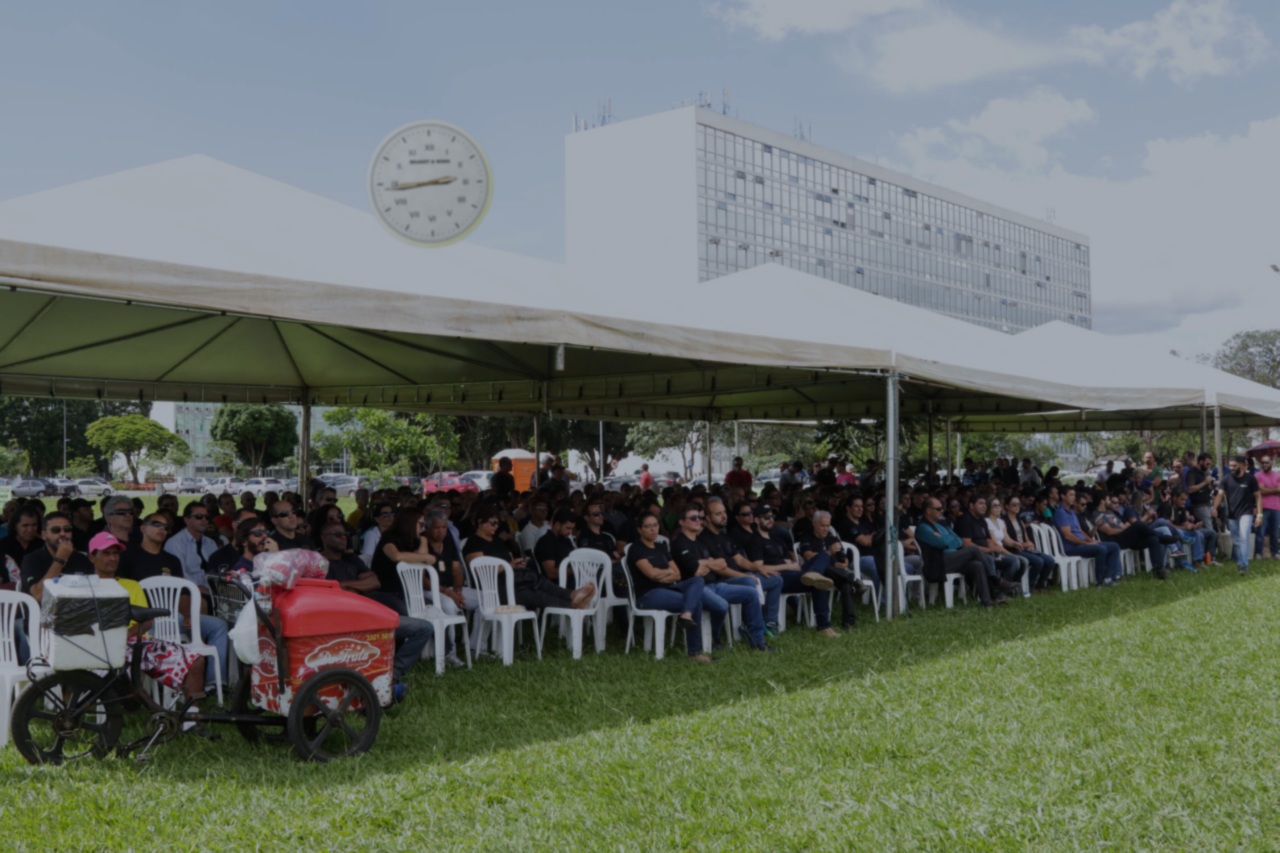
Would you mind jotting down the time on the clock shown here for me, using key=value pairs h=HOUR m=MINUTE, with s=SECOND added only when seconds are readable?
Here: h=2 m=44
